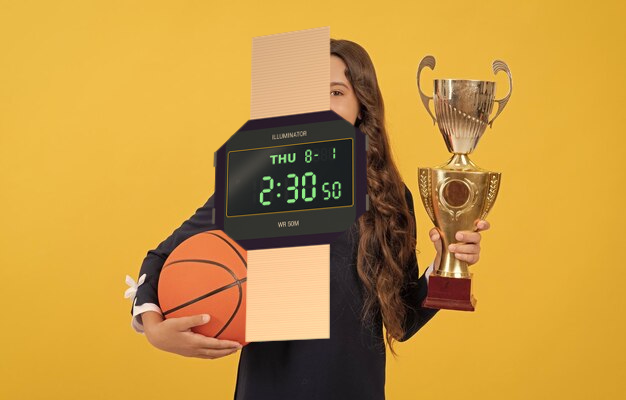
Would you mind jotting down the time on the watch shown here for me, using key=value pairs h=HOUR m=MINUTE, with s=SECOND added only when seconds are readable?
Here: h=2 m=30 s=50
